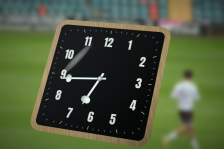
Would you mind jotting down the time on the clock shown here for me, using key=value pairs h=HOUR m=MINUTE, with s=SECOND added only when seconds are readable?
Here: h=6 m=44
